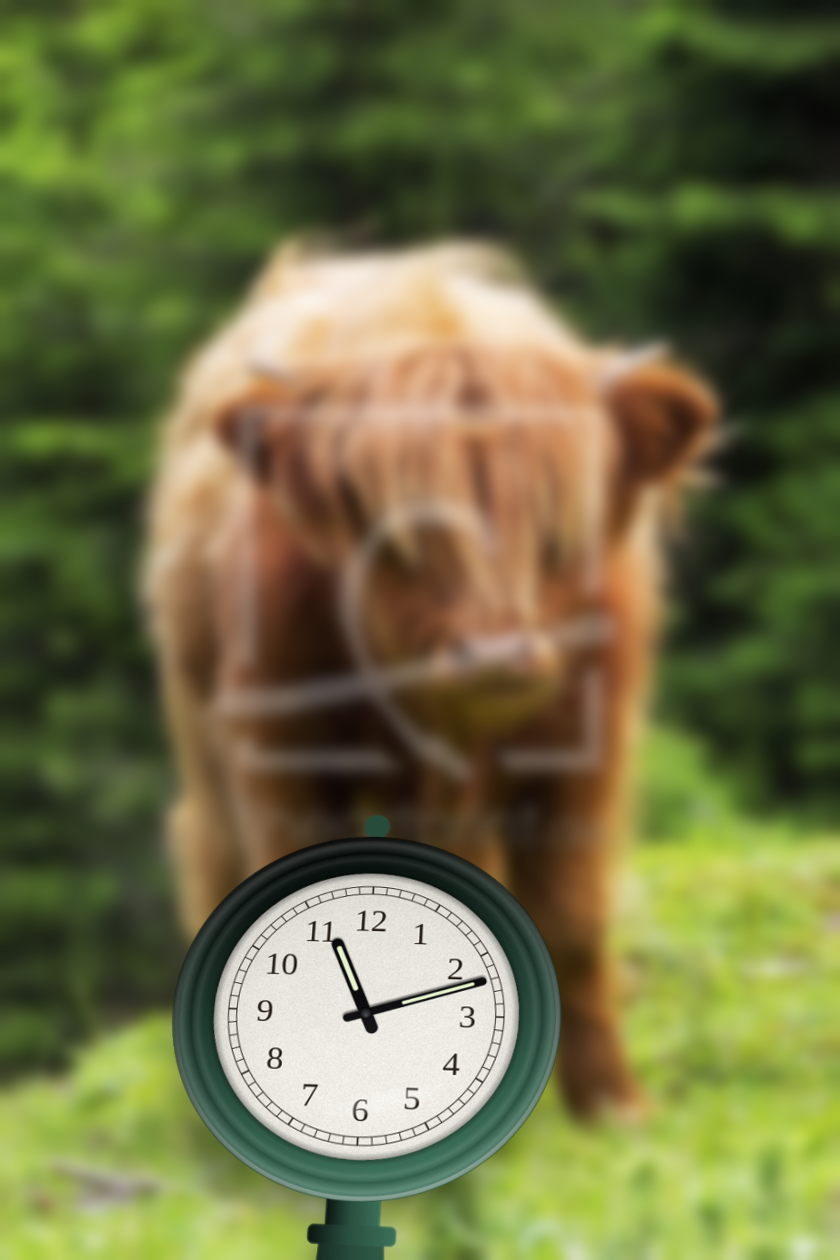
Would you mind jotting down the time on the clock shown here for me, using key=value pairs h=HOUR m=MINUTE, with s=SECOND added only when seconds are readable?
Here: h=11 m=12
